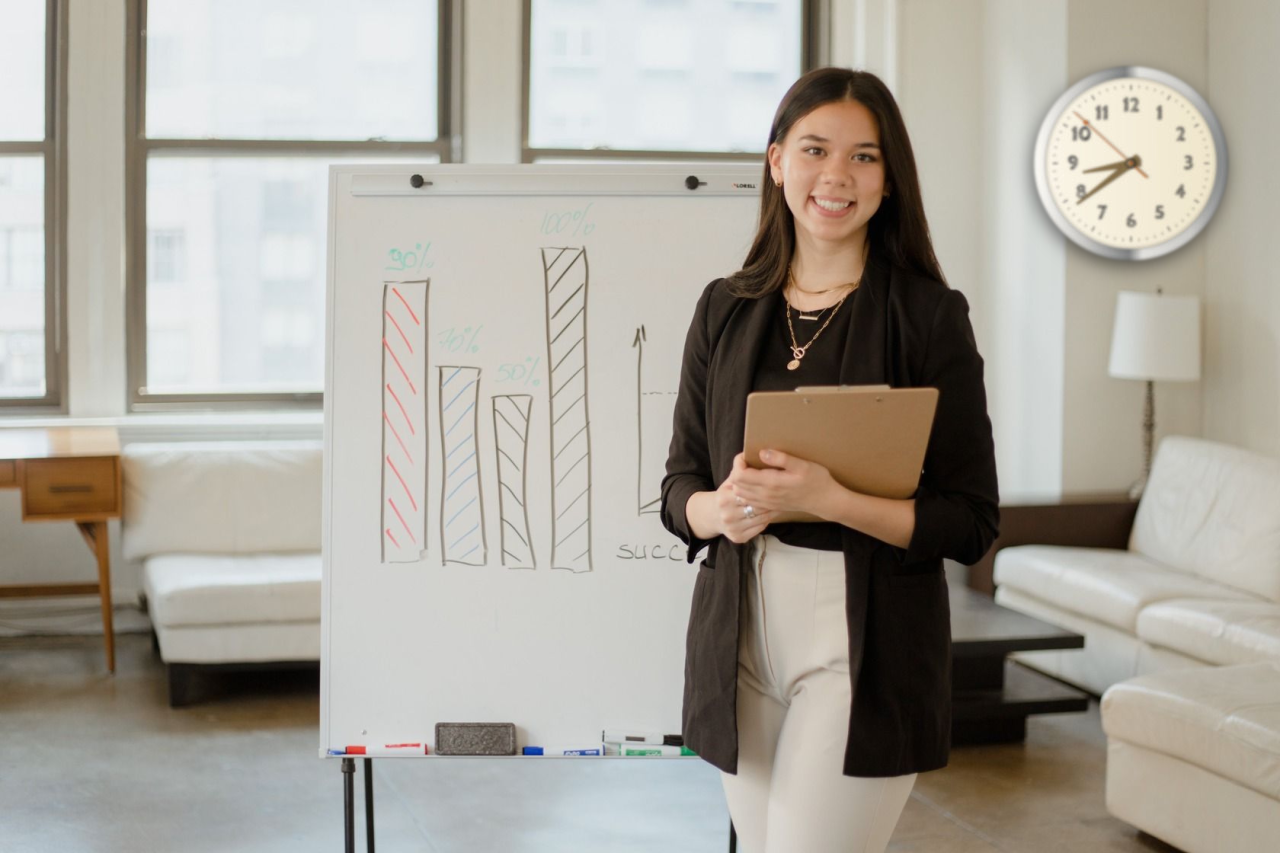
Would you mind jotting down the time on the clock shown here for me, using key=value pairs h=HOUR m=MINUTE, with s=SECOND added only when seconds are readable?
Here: h=8 m=38 s=52
